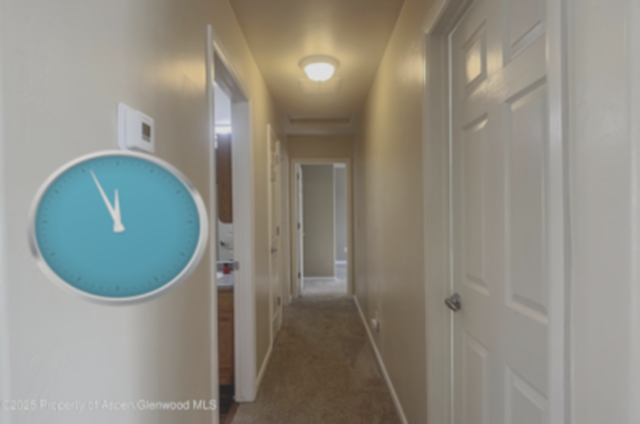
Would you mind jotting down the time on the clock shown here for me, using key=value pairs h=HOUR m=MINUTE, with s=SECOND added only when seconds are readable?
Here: h=11 m=56
